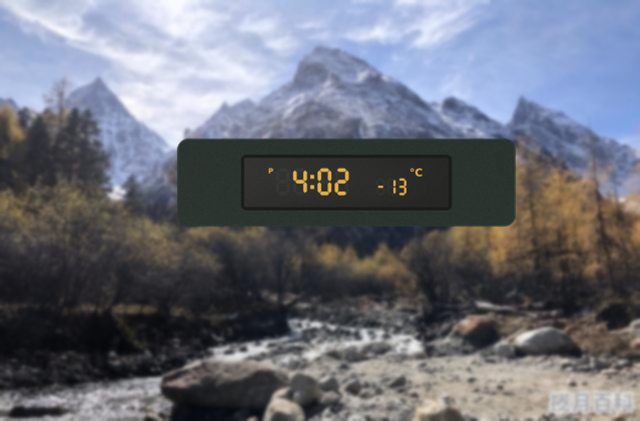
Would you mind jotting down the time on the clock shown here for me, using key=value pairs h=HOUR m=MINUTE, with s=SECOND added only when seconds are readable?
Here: h=4 m=2
